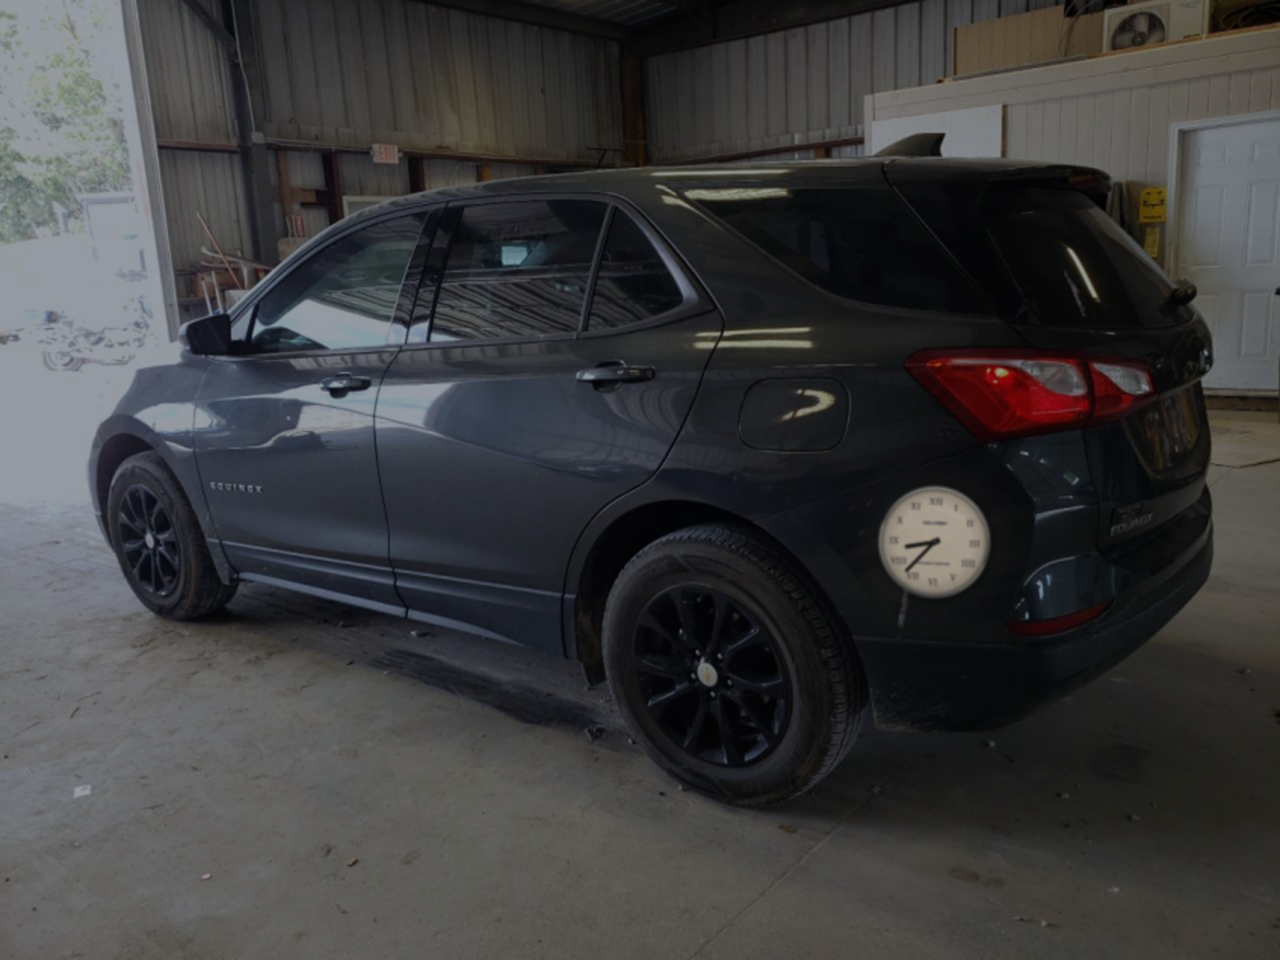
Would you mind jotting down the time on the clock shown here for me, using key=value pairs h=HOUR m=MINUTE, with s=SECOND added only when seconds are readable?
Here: h=8 m=37
